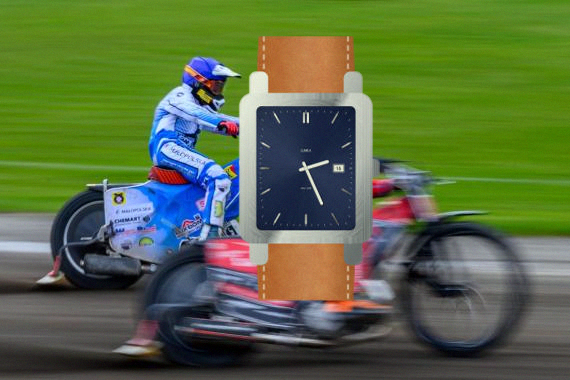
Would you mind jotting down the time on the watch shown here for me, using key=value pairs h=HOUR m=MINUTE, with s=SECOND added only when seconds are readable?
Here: h=2 m=26
